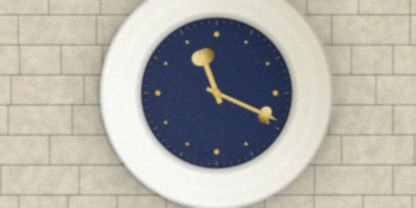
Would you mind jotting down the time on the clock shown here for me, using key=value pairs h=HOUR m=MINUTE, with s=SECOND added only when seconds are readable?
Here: h=11 m=19
